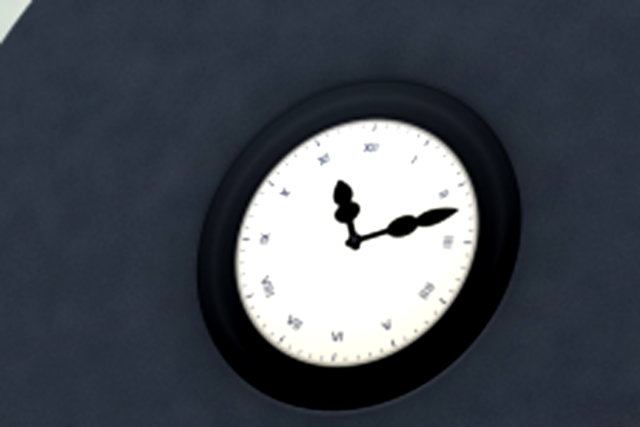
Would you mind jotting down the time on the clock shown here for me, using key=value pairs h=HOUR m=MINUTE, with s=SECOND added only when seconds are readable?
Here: h=11 m=12
